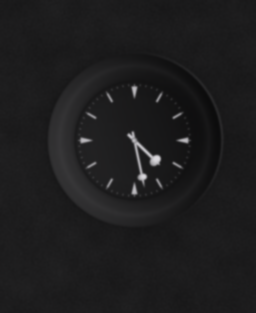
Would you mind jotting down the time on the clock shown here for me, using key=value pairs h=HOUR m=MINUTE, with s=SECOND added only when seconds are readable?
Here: h=4 m=28
